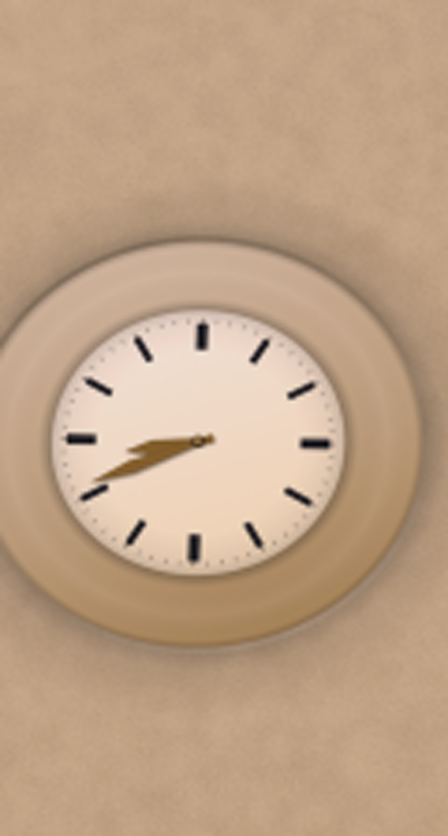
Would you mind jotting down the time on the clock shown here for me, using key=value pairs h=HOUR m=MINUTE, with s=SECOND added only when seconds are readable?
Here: h=8 m=41
